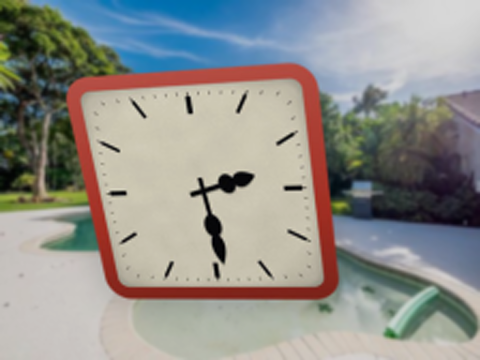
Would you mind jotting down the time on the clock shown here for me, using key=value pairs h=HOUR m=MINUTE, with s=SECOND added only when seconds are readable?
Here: h=2 m=29
